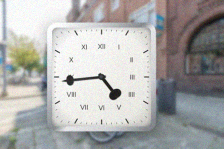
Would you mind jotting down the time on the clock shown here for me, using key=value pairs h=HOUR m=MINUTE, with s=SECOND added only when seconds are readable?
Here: h=4 m=44
